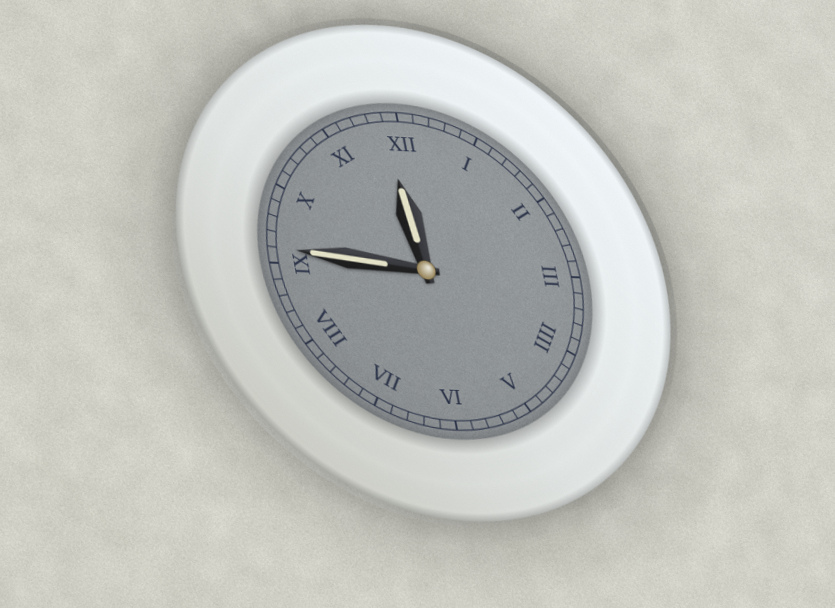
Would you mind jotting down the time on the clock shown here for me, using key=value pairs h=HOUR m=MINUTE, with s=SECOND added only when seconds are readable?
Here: h=11 m=46
